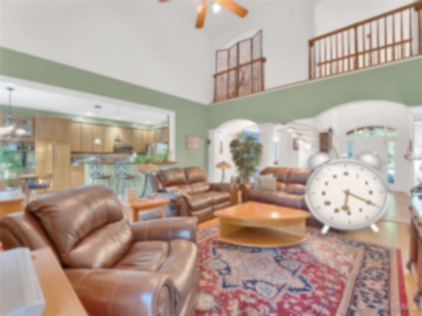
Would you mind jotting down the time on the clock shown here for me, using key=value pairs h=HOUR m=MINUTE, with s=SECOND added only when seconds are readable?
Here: h=6 m=20
